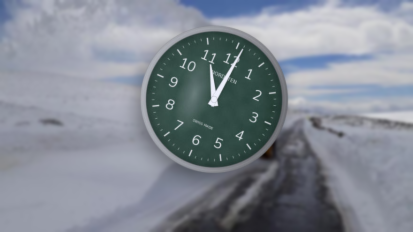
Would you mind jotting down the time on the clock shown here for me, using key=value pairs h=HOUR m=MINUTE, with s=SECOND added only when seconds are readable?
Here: h=11 m=1
